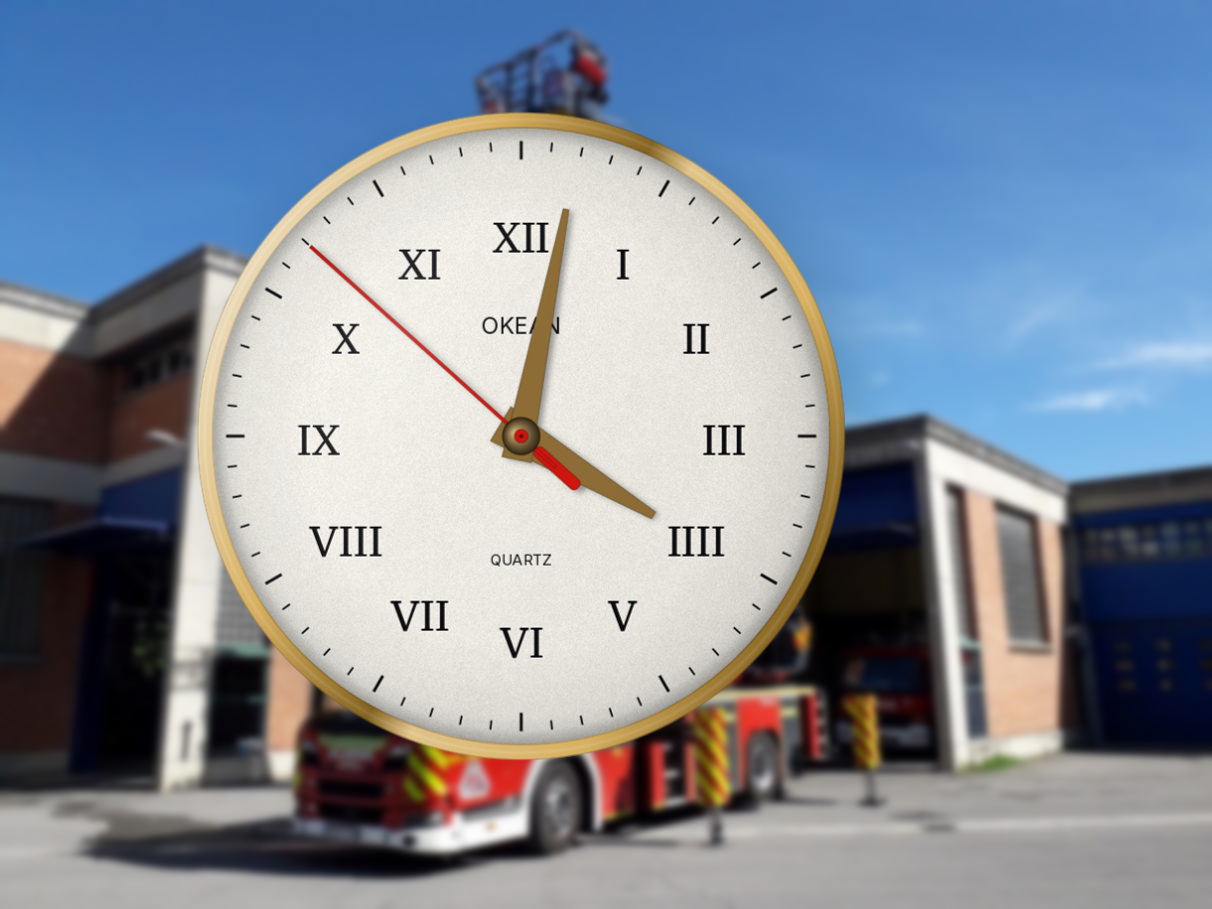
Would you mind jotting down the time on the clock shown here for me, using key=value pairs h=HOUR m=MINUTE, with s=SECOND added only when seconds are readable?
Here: h=4 m=1 s=52
